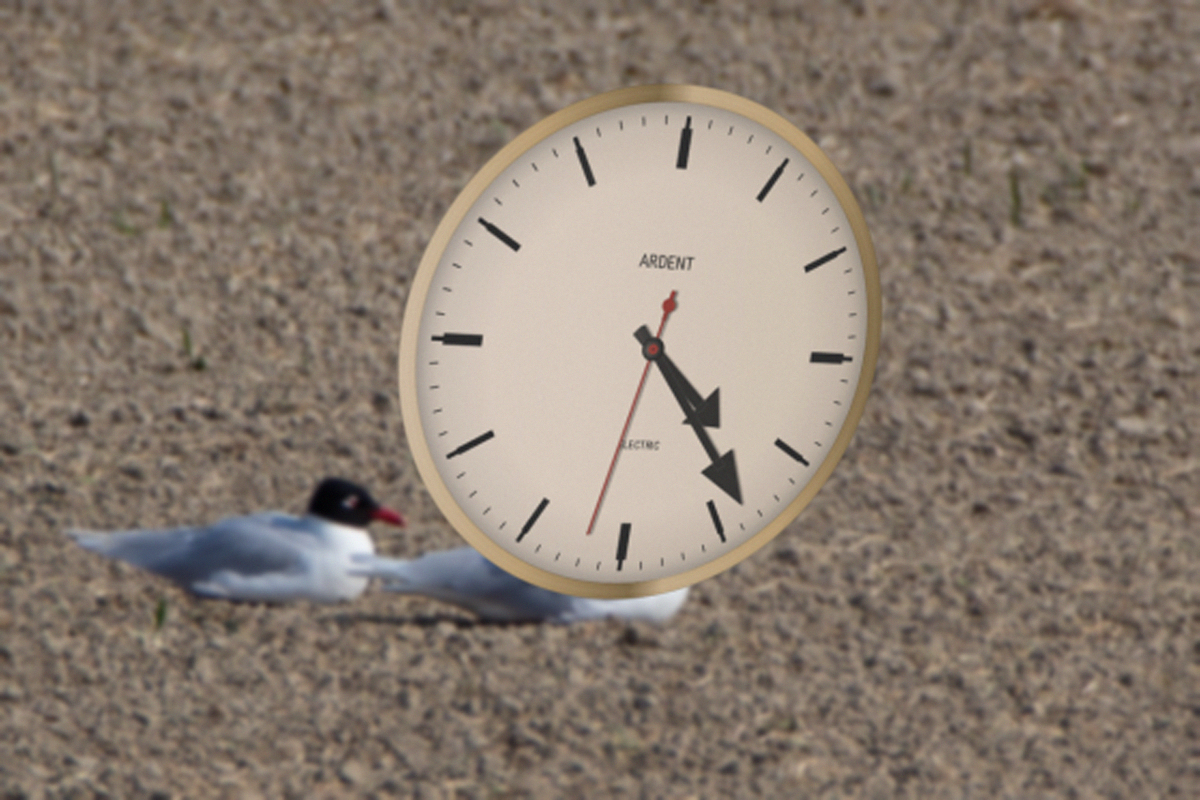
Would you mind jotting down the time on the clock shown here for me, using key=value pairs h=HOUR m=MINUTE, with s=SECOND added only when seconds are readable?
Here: h=4 m=23 s=32
